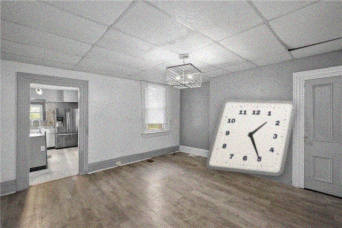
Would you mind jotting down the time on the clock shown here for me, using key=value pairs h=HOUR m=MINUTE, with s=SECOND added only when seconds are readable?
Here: h=1 m=25
